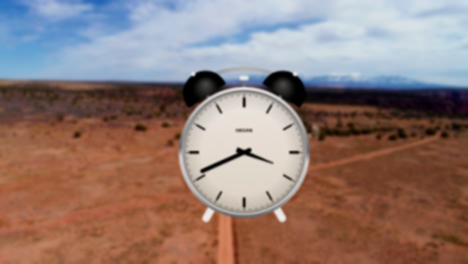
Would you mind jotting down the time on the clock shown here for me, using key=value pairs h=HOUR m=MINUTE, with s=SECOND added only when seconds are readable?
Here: h=3 m=41
